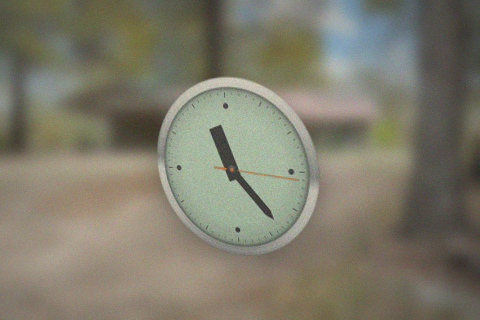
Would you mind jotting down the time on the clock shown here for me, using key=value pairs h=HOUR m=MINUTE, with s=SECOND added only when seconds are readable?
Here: h=11 m=23 s=16
